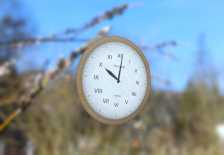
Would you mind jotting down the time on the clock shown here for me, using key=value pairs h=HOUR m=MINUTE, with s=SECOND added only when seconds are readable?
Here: h=10 m=1
